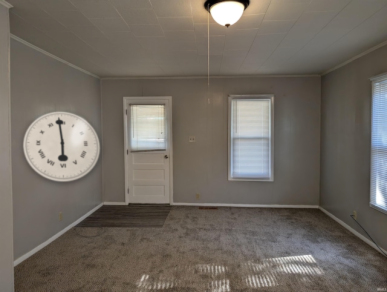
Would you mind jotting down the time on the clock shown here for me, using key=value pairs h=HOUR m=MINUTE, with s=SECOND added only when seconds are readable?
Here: h=5 m=59
